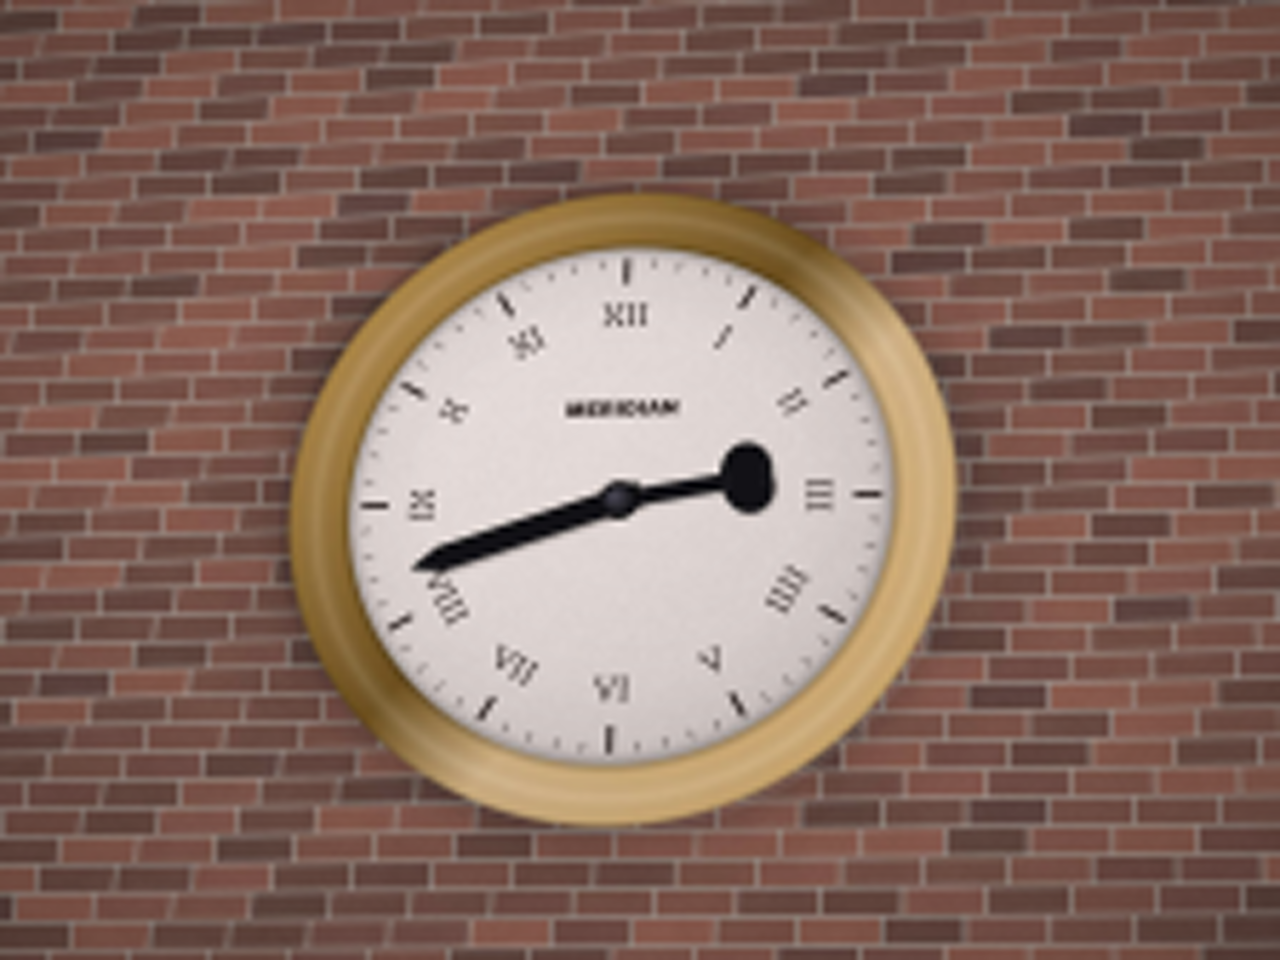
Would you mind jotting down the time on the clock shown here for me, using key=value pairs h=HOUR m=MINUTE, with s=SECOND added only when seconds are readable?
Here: h=2 m=42
